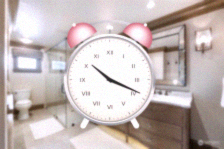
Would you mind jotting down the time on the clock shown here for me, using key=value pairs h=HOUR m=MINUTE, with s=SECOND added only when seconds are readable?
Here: h=10 m=19
